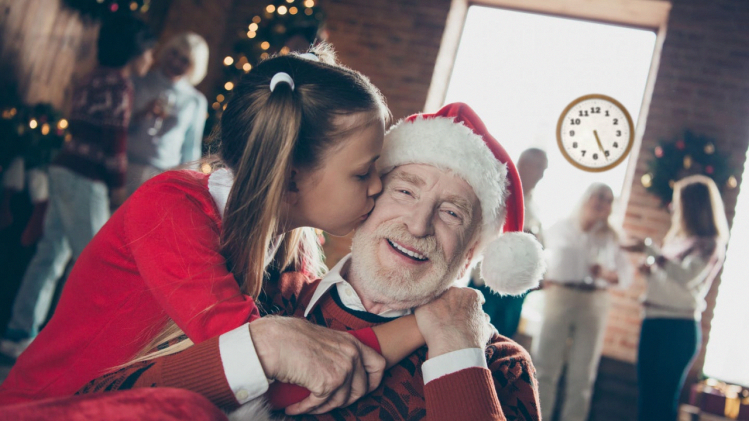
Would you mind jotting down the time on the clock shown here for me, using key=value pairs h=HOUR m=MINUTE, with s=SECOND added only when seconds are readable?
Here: h=5 m=26
